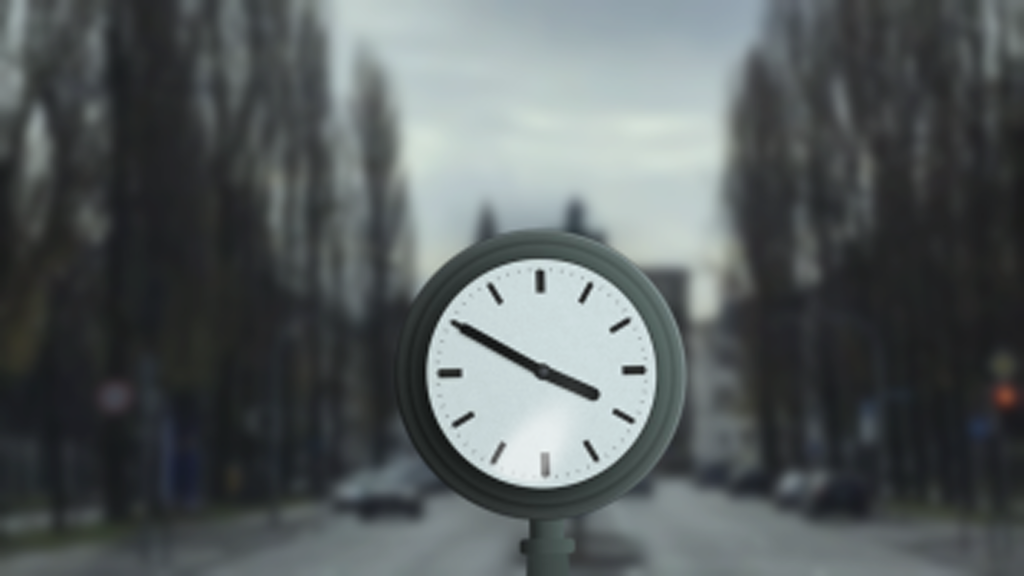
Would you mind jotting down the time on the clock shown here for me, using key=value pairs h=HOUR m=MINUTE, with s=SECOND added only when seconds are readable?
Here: h=3 m=50
